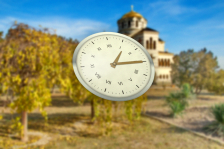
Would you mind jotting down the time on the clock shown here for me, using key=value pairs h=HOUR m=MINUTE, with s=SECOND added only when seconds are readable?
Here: h=1 m=15
